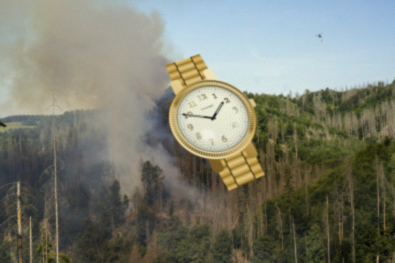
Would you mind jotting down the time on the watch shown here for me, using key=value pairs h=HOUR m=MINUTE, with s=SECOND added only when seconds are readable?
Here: h=1 m=50
